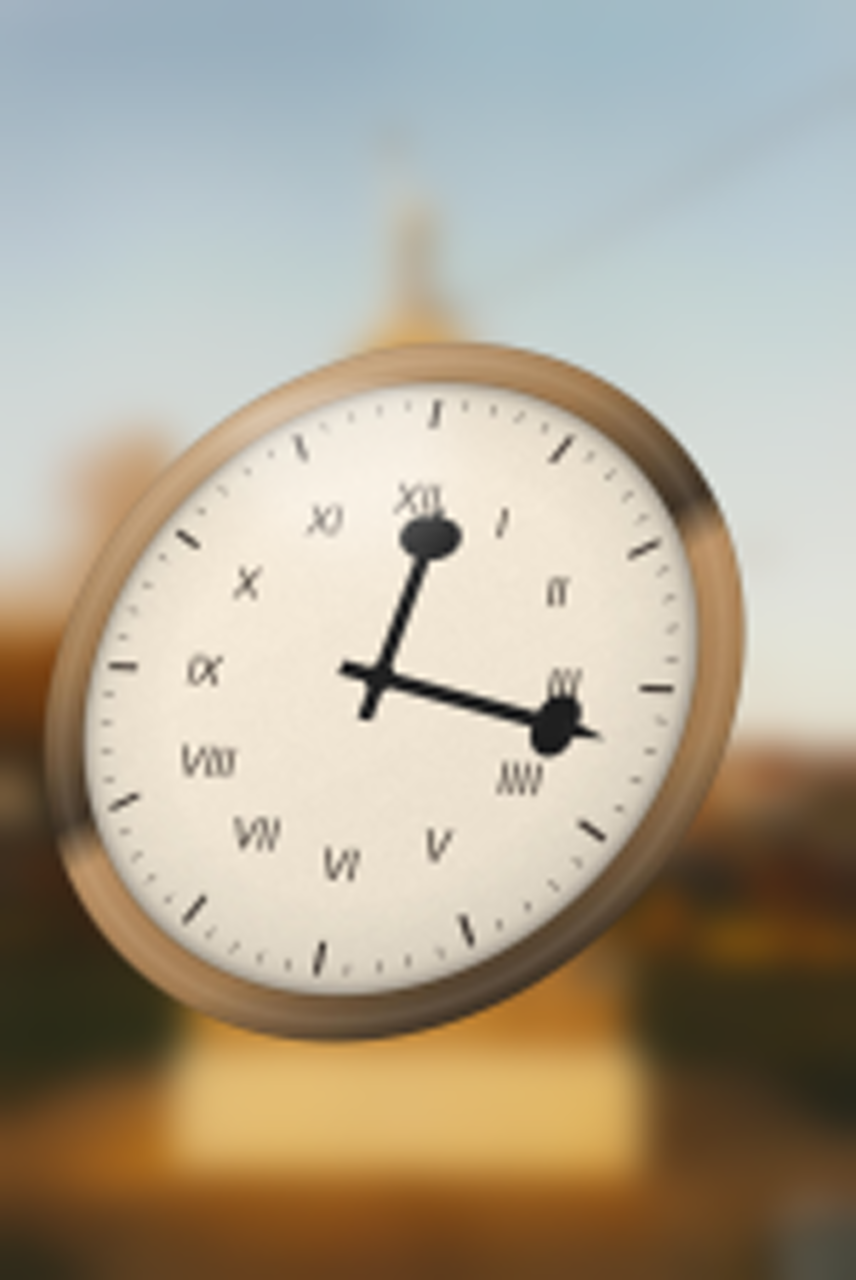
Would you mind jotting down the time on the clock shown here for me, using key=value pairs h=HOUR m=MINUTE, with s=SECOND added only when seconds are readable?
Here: h=12 m=17
